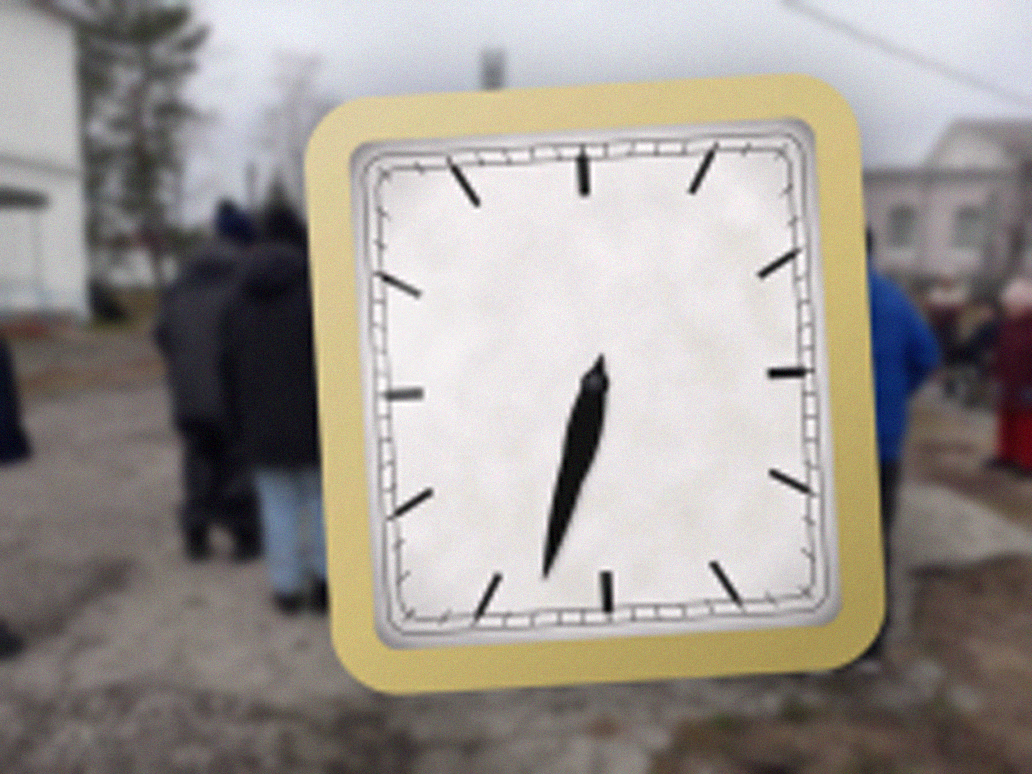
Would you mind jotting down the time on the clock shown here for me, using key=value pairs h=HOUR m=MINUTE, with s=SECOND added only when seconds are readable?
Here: h=6 m=33
